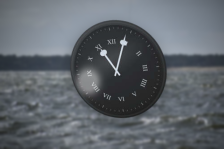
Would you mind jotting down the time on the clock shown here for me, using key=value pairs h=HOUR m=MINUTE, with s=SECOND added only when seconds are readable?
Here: h=11 m=4
